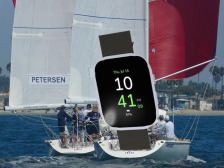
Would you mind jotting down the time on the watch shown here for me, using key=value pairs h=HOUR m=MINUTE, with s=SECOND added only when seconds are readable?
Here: h=10 m=41
